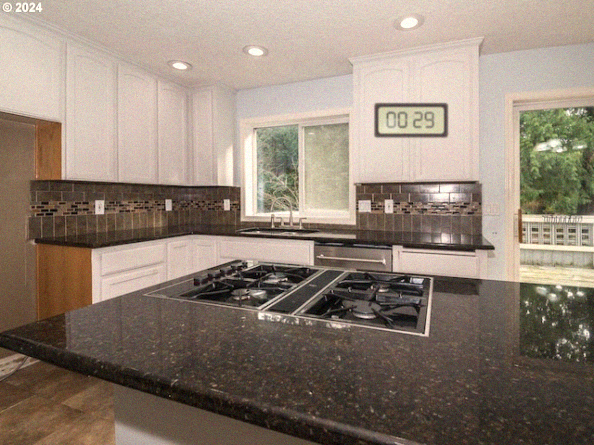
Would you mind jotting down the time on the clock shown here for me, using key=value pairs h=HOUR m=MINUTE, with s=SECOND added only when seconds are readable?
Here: h=0 m=29
